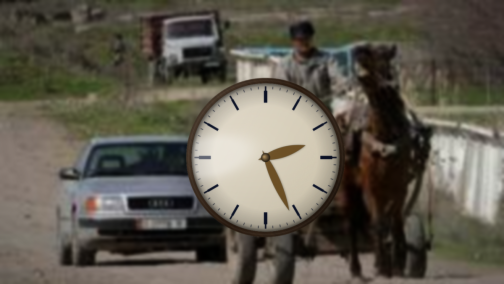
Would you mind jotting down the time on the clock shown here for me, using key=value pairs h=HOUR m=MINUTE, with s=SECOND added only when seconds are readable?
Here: h=2 m=26
